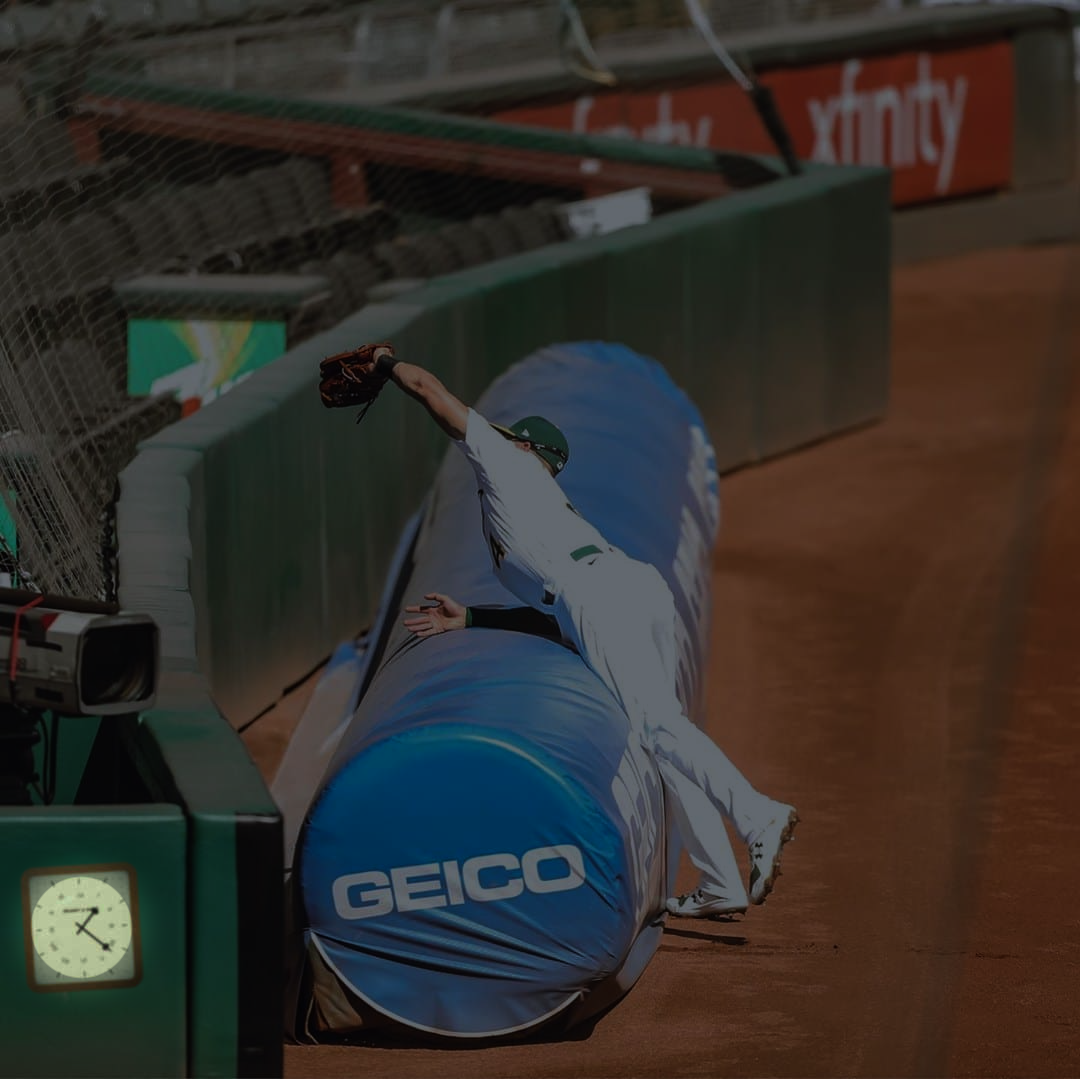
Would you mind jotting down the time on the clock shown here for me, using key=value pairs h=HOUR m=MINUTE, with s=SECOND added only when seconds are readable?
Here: h=1 m=22
